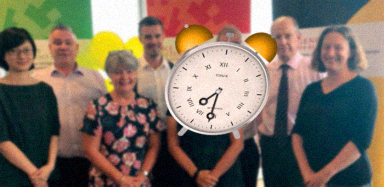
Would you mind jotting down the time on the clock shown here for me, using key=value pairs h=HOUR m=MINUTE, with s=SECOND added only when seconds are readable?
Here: h=7 m=31
